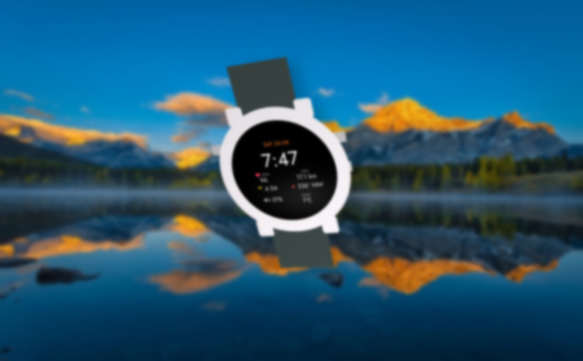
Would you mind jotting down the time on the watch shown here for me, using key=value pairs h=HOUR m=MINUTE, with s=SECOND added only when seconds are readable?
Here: h=7 m=47
